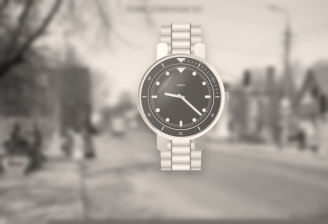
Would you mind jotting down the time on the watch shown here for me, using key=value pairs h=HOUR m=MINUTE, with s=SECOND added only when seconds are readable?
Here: h=9 m=22
